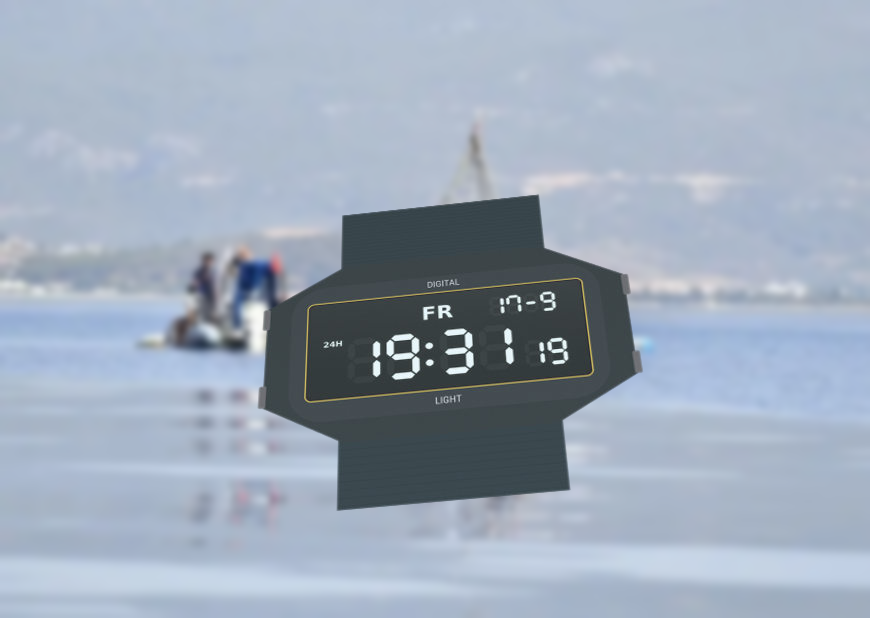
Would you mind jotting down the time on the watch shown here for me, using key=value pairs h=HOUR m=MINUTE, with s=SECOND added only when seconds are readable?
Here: h=19 m=31 s=19
